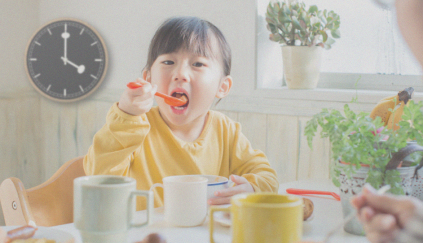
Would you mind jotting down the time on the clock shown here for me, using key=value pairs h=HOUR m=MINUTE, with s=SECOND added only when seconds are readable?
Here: h=4 m=0
